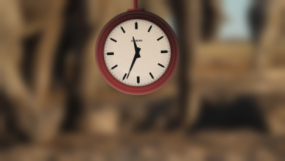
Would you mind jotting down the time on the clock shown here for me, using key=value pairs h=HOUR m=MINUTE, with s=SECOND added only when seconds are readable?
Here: h=11 m=34
